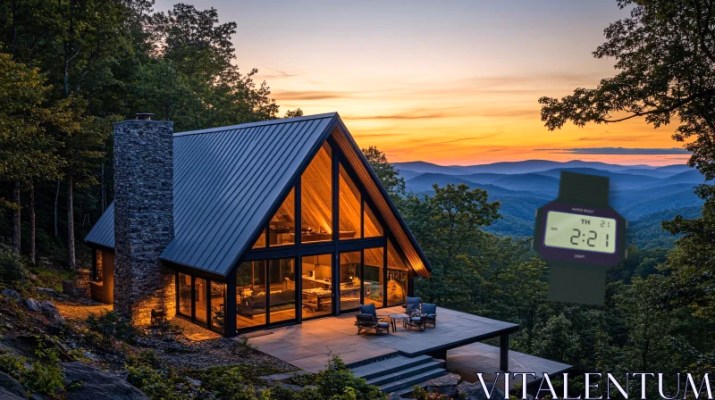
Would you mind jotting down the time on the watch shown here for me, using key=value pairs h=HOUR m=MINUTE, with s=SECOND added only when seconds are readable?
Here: h=2 m=21
